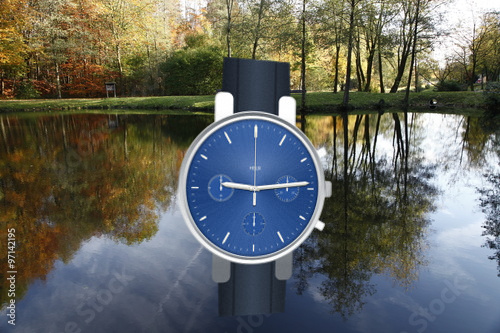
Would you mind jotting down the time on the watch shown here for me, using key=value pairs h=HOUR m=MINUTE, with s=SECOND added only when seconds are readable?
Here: h=9 m=14
